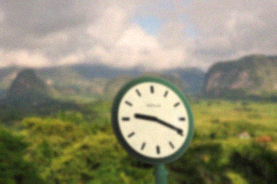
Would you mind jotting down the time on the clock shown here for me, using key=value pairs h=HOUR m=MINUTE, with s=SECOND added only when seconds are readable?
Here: h=9 m=19
